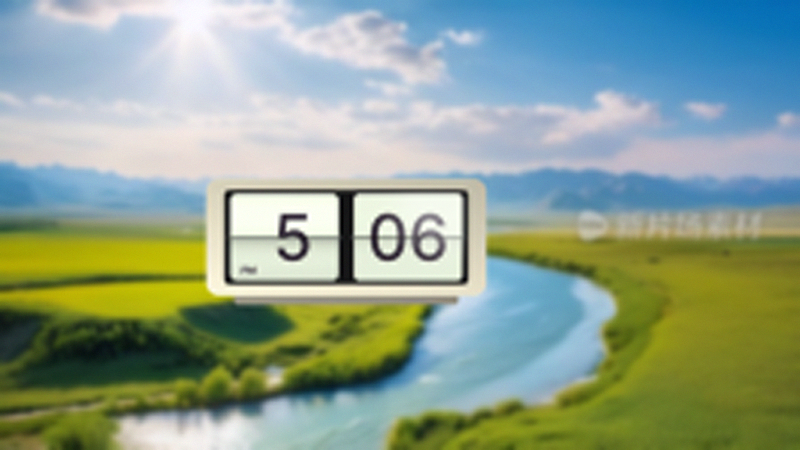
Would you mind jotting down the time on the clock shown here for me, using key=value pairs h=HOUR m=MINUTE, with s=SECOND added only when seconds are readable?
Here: h=5 m=6
